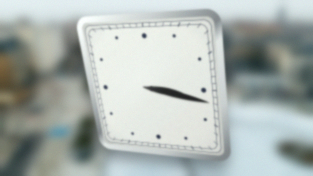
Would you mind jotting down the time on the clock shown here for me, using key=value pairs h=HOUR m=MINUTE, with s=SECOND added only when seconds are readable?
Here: h=3 m=17
